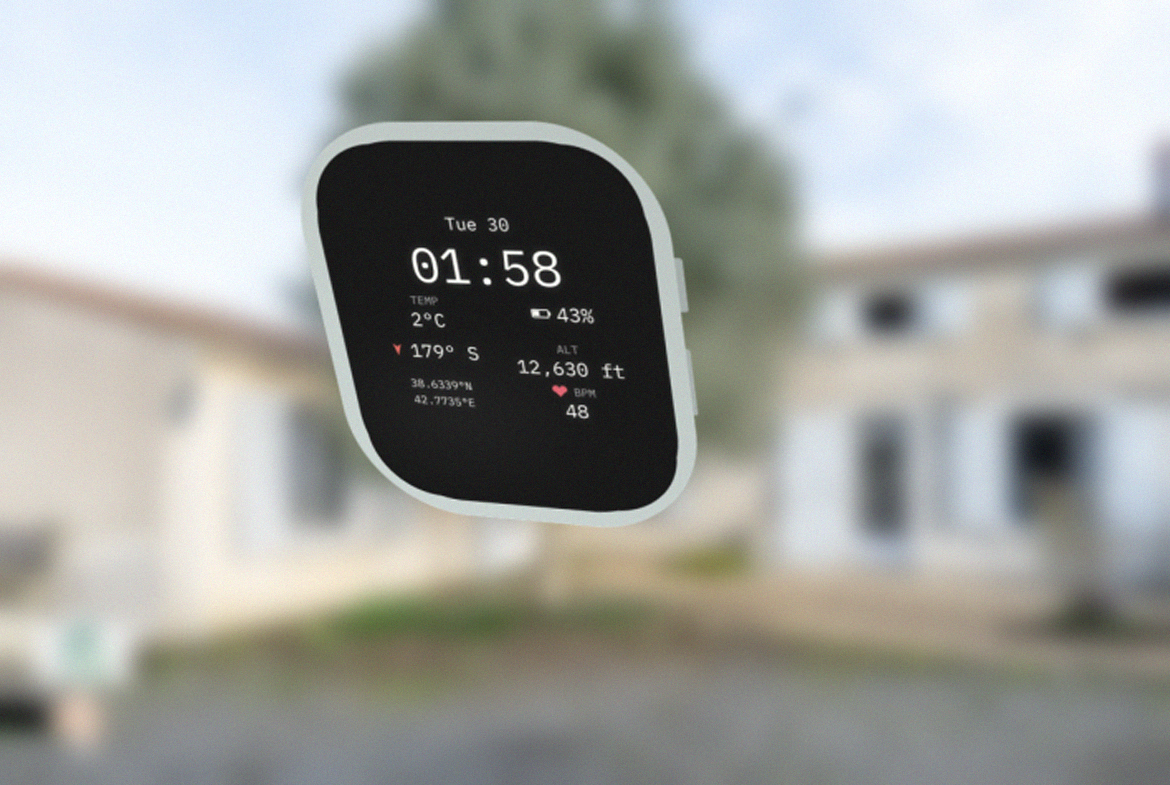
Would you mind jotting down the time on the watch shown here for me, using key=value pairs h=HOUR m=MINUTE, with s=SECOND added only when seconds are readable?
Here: h=1 m=58
